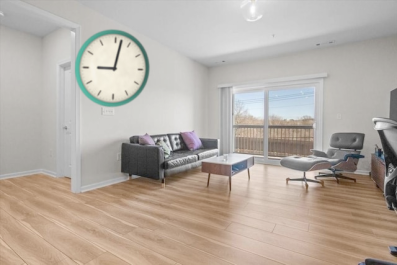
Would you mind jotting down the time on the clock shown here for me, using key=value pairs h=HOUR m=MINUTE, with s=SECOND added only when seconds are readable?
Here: h=9 m=2
